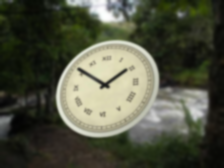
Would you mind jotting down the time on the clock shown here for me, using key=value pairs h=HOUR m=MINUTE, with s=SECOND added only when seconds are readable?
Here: h=1 m=51
